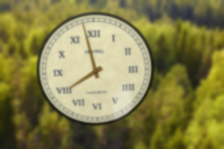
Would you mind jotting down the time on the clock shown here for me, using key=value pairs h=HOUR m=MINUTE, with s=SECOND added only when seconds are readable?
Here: h=7 m=58
